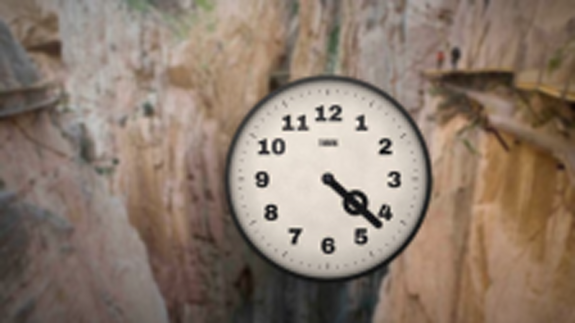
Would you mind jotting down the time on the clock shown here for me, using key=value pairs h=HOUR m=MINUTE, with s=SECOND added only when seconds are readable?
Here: h=4 m=22
